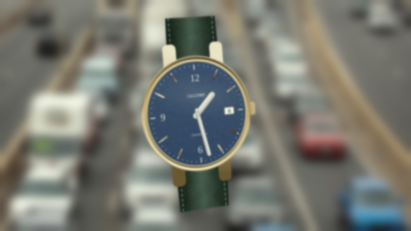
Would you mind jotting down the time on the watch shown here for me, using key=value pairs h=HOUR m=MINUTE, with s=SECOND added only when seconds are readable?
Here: h=1 m=28
